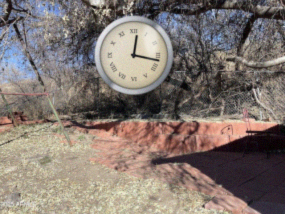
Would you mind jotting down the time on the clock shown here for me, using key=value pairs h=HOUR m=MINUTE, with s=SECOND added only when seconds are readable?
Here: h=12 m=17
